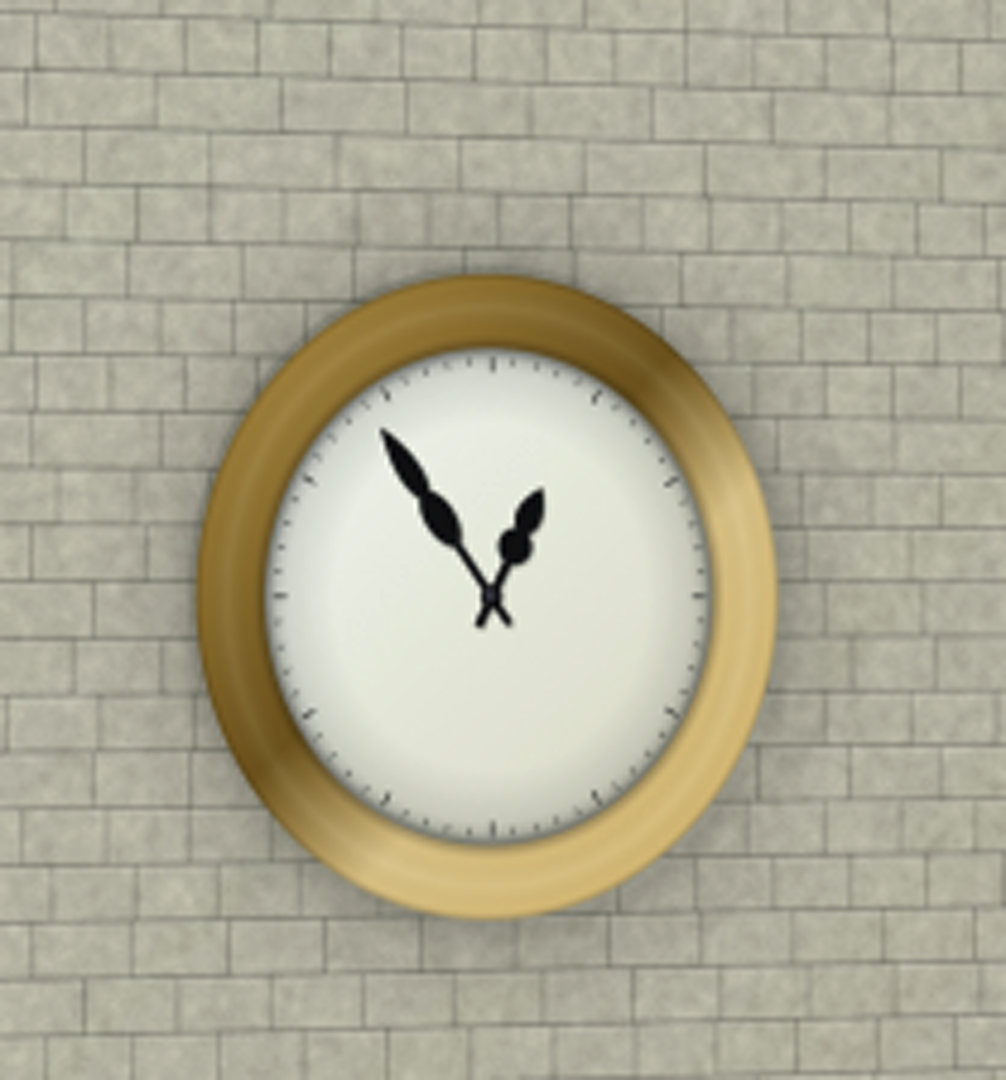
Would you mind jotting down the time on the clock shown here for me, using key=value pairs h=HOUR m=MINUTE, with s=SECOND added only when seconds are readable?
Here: h=12 m=54
